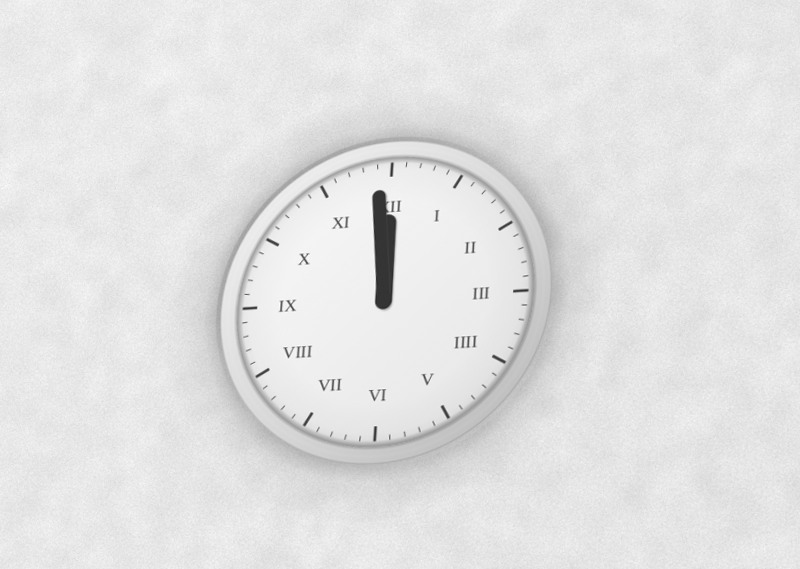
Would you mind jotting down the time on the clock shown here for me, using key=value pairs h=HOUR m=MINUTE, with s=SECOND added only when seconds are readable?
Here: h=11 m=59
